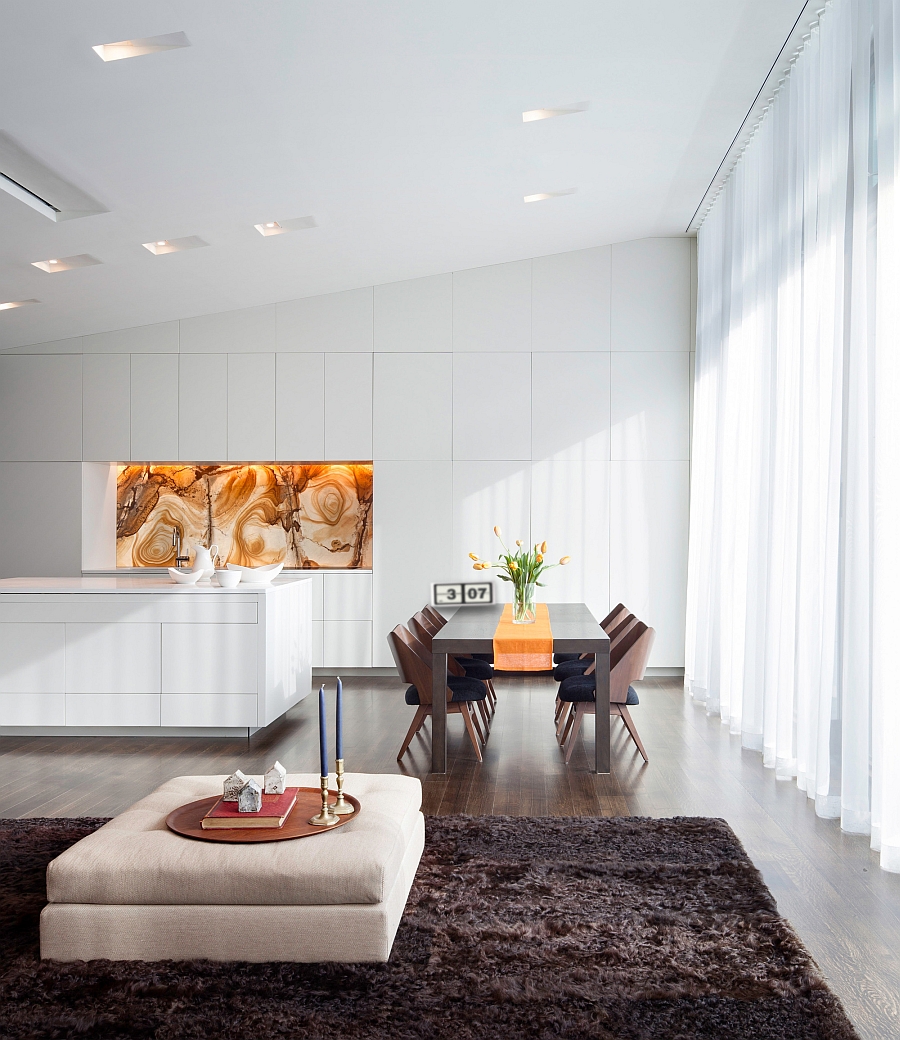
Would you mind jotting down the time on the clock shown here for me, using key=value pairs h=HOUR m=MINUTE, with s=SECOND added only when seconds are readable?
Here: h=3 m=7
